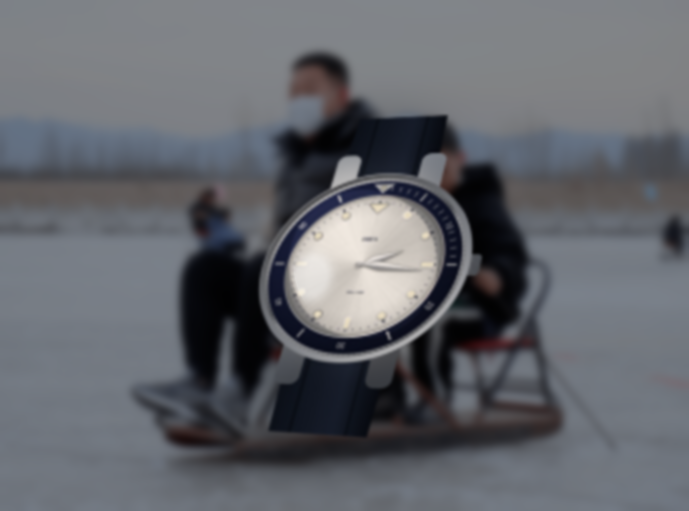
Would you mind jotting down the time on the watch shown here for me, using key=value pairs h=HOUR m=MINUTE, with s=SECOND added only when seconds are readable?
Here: h=2 m=16
